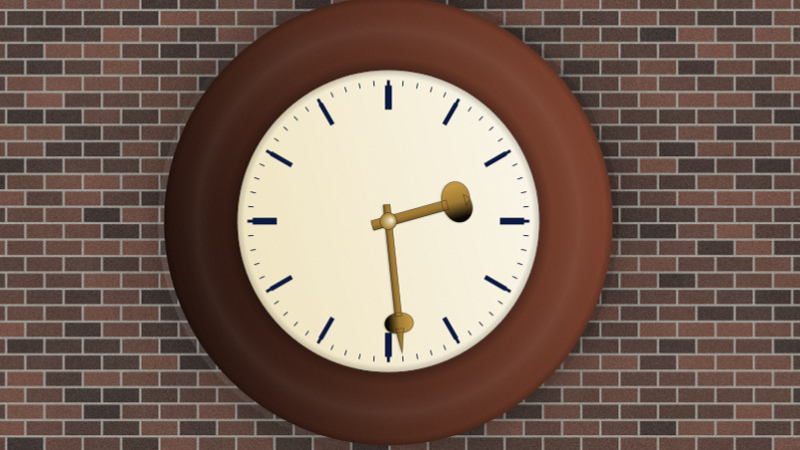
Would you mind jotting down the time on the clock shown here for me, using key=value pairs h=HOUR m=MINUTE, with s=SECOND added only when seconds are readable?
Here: h=2 m=29
